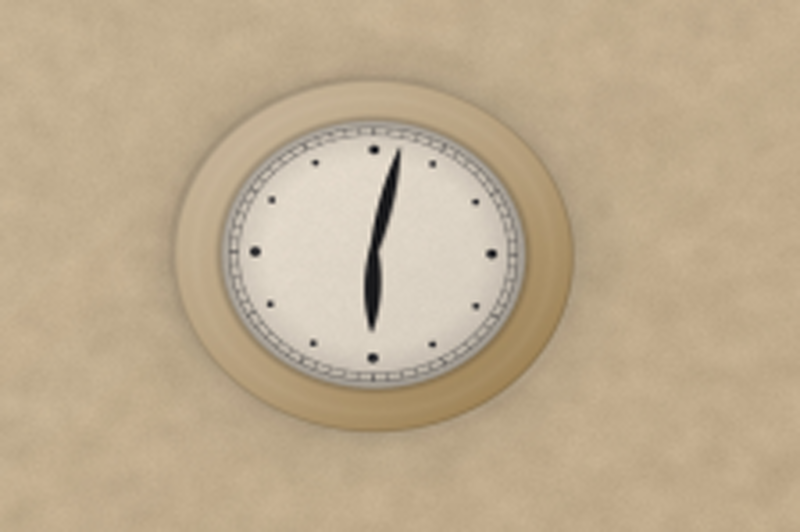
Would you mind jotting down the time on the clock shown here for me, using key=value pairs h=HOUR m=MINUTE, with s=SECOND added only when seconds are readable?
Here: h=6 m=2
